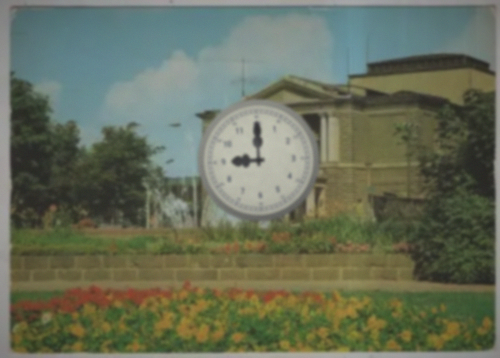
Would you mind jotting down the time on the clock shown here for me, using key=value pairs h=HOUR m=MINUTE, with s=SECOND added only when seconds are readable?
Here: h=9 m=0
